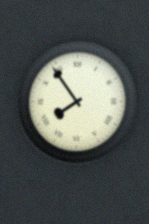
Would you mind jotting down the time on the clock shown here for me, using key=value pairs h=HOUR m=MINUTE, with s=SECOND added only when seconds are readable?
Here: h=7 m=54
